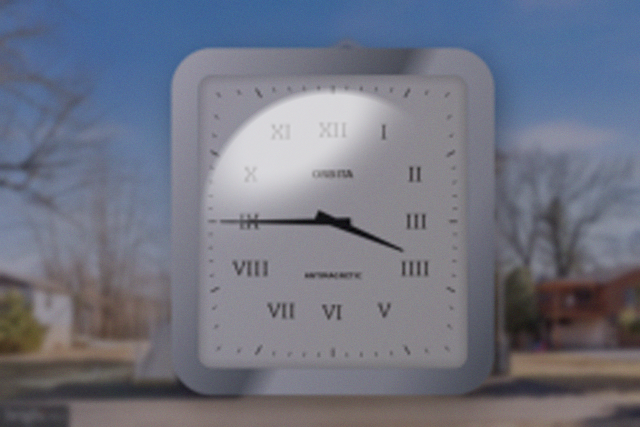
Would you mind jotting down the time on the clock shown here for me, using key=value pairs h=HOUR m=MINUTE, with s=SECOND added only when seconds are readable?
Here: h=3 m=45
